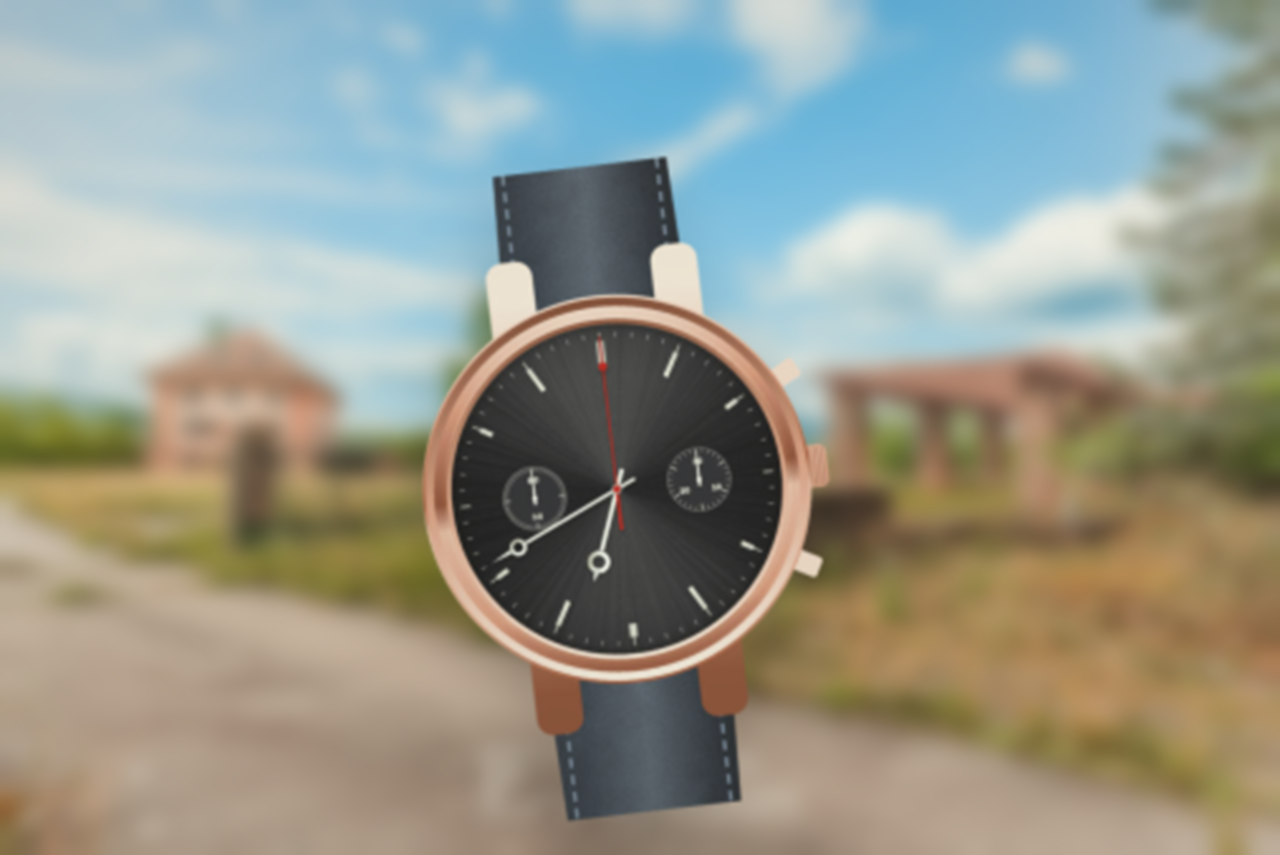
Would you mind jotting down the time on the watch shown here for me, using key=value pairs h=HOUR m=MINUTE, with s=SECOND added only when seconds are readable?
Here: h=6 m=41
